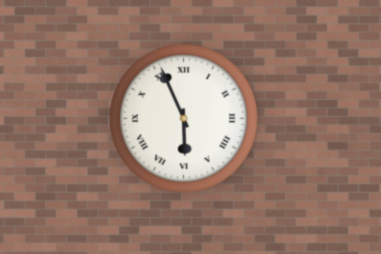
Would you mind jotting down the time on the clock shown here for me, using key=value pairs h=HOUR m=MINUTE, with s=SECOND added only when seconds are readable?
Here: h=5 m=56
